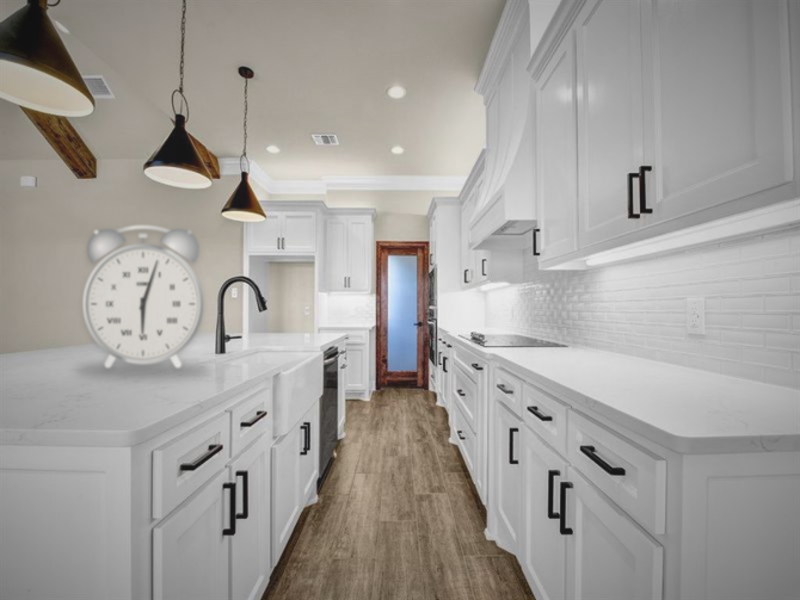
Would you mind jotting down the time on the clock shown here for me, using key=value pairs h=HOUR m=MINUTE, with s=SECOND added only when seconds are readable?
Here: h=6 m=3
